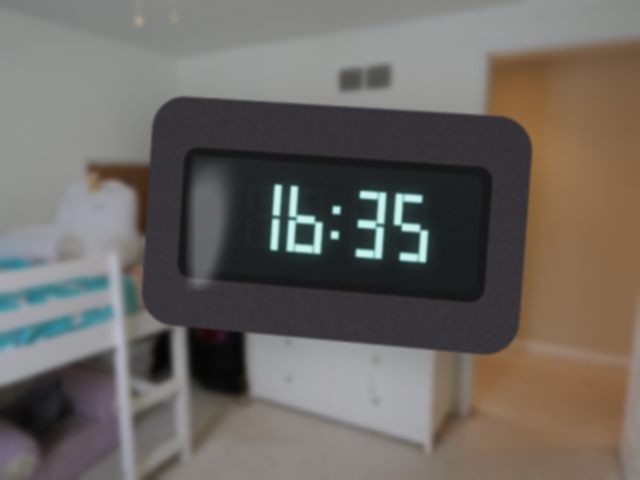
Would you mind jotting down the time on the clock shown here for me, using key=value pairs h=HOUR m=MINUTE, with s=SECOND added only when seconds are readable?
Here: h=16 m=35
